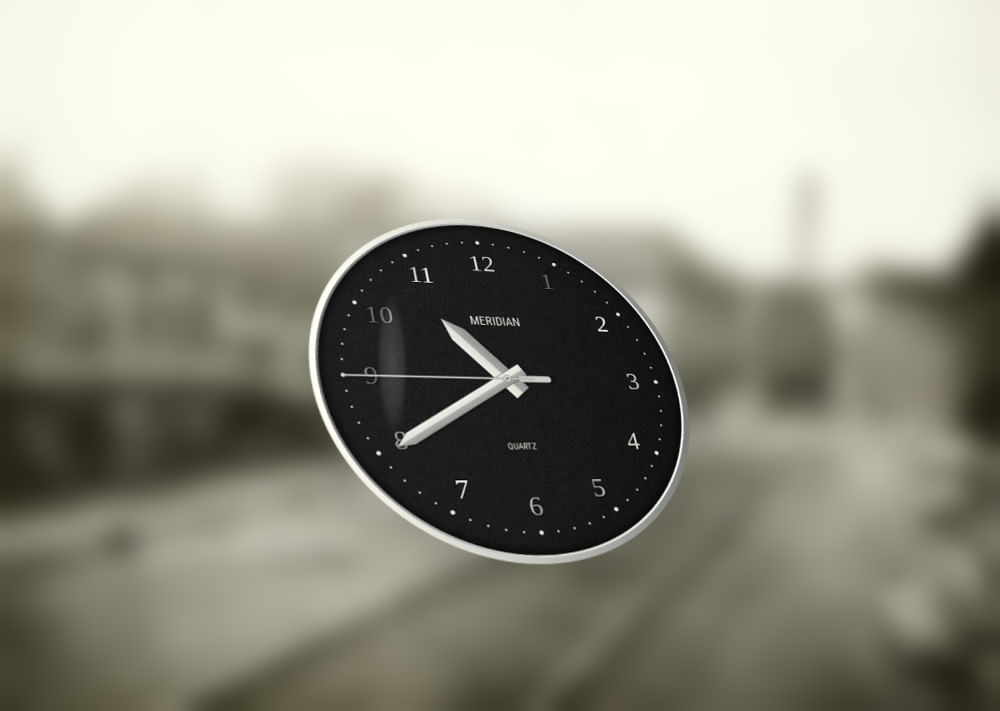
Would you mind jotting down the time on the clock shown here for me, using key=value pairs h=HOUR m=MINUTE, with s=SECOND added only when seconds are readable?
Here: h=10 m=39 s=45
